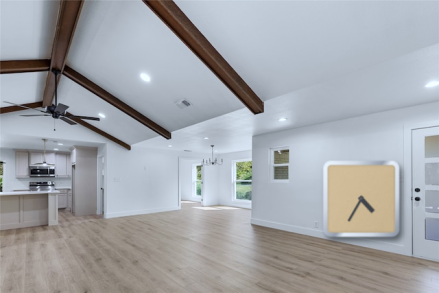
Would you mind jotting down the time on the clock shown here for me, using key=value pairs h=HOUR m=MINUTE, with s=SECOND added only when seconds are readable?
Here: h=4 m=35
